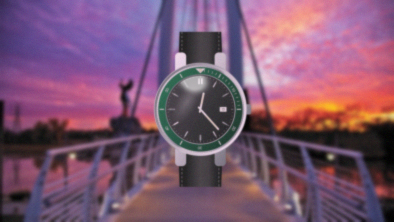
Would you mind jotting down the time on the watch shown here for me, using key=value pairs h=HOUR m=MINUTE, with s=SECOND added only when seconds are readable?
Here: h=12 m=23
